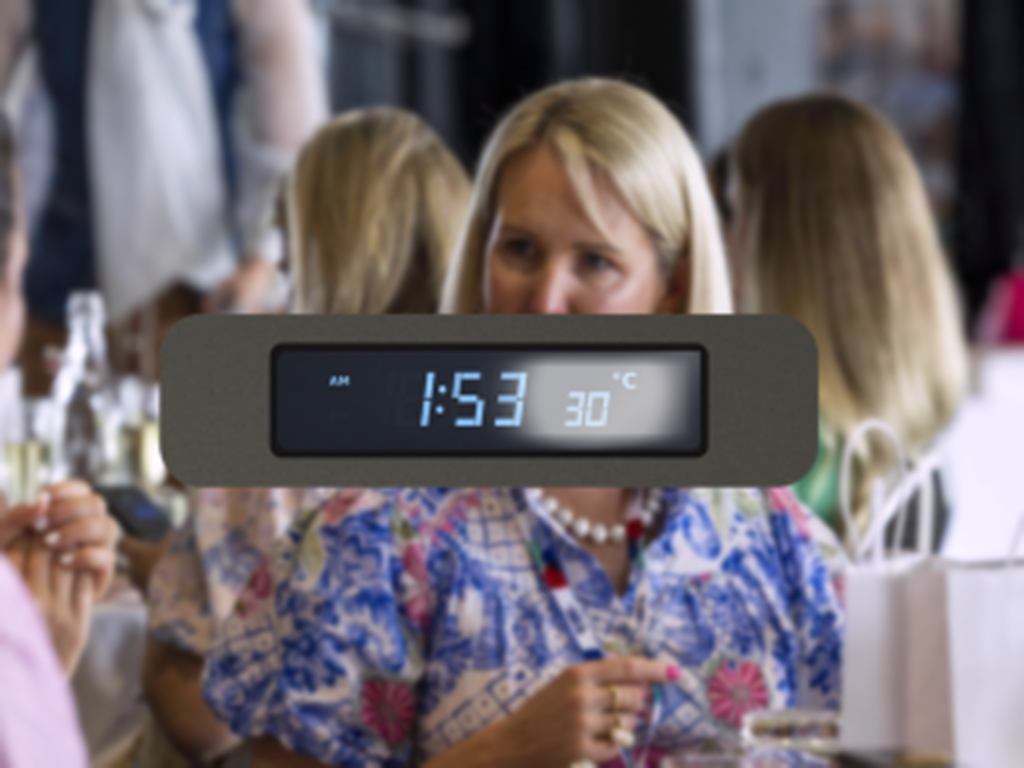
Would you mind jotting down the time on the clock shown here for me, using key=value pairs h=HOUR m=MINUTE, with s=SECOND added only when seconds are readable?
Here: h=1 m=53
